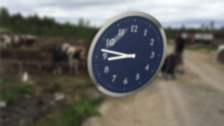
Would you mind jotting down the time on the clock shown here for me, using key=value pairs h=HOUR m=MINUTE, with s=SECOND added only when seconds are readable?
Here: h=8 m=47
